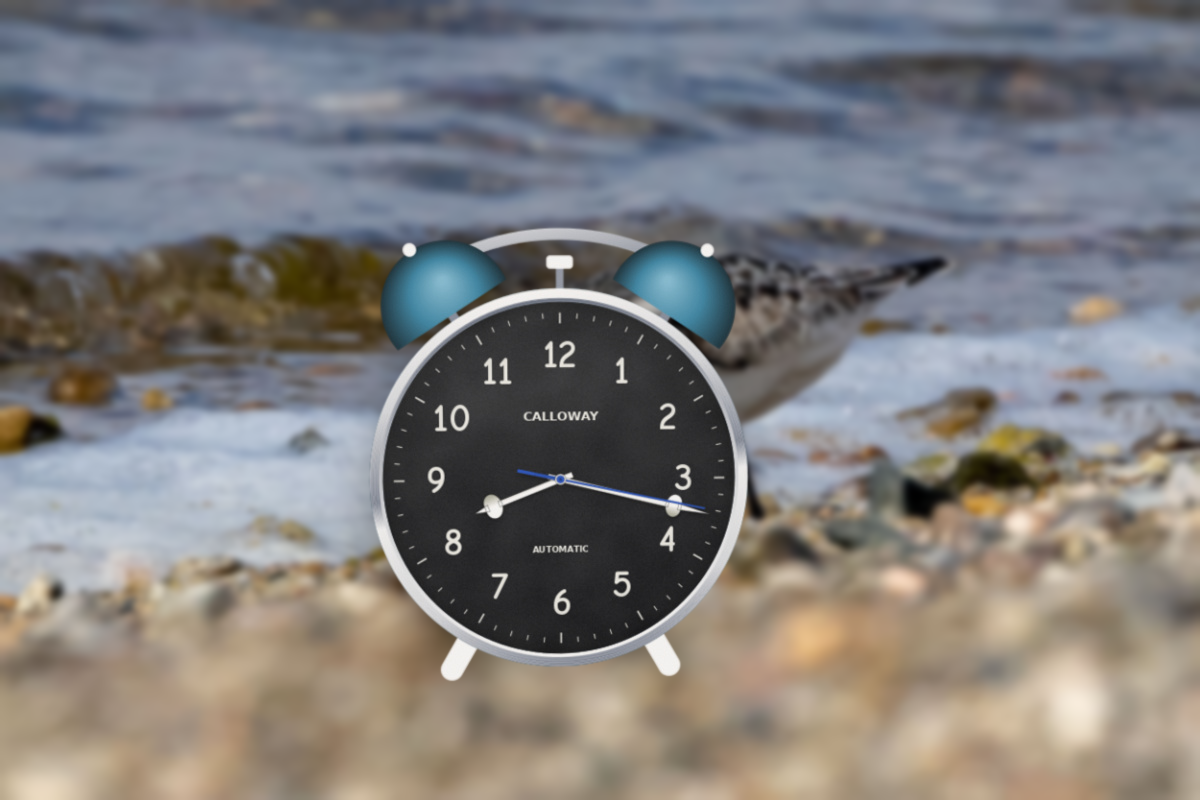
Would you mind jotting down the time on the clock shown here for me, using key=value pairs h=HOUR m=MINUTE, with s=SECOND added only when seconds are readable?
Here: h=8 m=17 s=17
